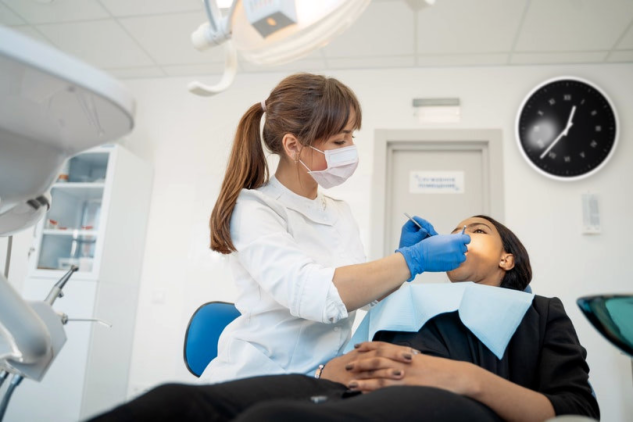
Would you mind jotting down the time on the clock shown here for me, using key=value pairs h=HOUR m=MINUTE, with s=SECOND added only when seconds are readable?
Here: h=12 m=37
